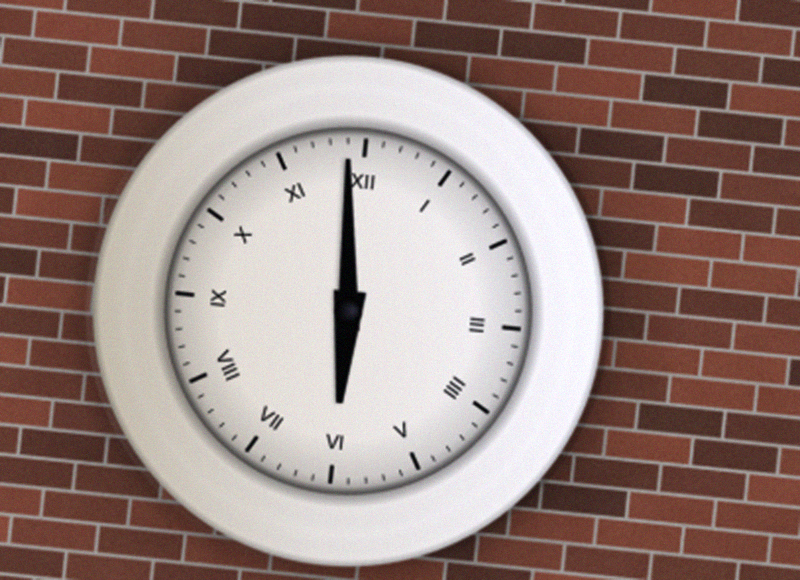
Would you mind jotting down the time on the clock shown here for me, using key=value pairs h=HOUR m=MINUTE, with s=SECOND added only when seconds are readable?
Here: h=5 m=59
